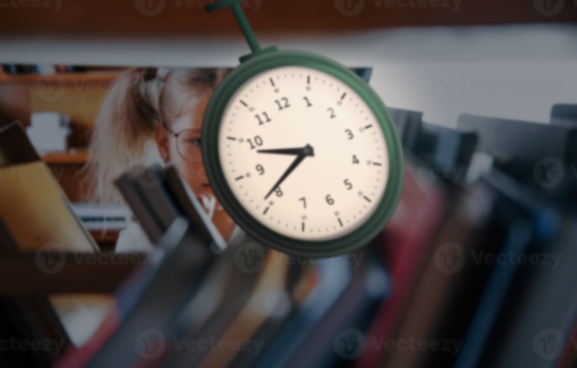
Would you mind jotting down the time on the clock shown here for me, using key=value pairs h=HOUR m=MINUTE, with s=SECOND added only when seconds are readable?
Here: h=9 m=41
